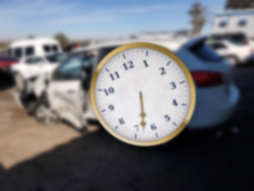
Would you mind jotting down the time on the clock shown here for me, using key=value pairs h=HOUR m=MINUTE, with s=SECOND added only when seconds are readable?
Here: h=6 m=33
